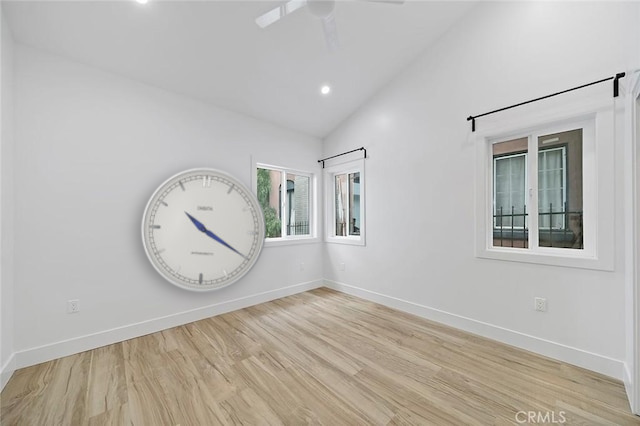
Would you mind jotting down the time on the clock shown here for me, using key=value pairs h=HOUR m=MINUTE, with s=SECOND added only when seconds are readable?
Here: h=10 m=20
